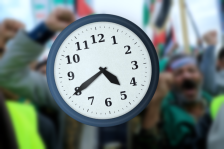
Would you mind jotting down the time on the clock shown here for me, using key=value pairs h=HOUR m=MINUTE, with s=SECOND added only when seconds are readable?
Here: h=4 m=40
